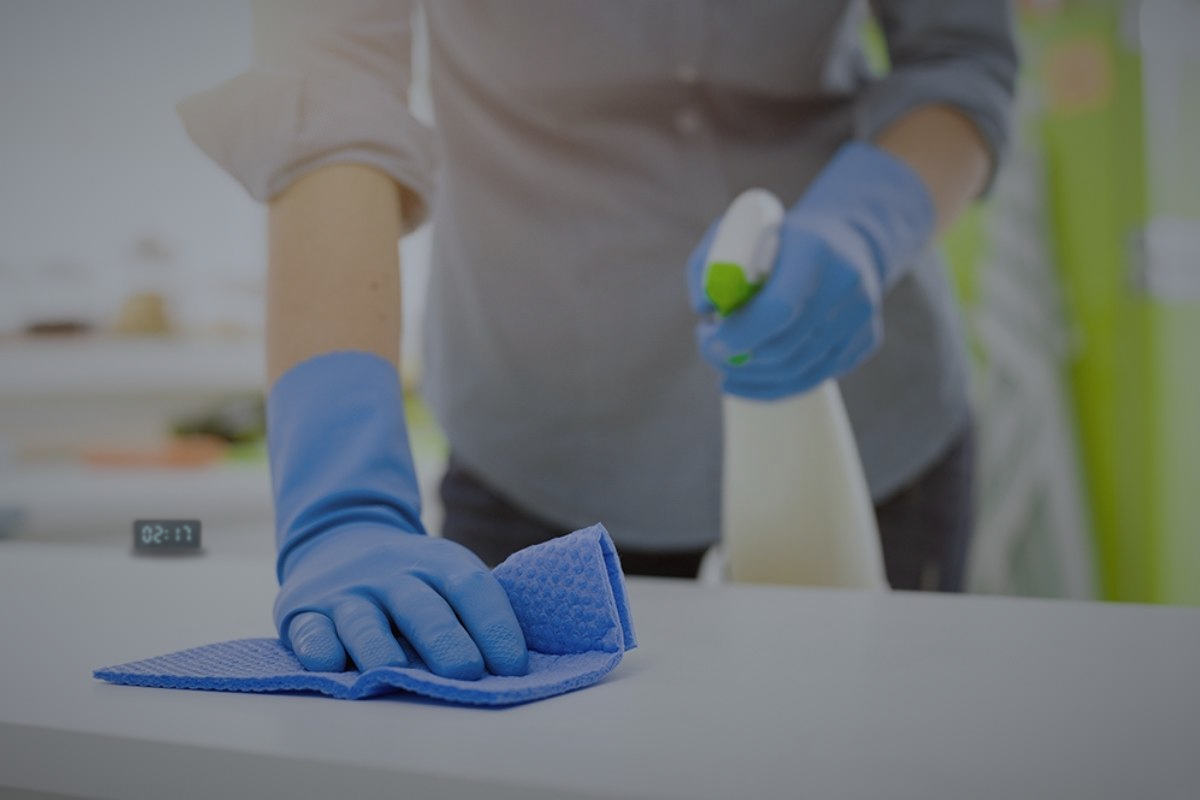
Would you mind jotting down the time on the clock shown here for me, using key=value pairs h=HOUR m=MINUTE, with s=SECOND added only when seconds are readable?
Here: h=2 m=17
